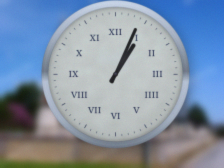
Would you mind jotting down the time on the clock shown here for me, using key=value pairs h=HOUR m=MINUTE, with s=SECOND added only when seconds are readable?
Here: h=1 m=4
